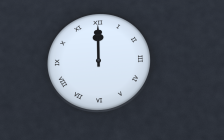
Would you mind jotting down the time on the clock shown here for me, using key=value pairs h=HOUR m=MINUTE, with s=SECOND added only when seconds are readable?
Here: h=12 m=0
